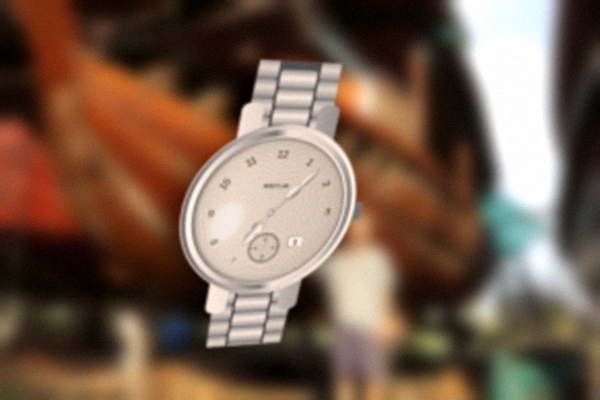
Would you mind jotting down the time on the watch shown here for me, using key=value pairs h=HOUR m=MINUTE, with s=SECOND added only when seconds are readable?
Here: h=7 m=7
